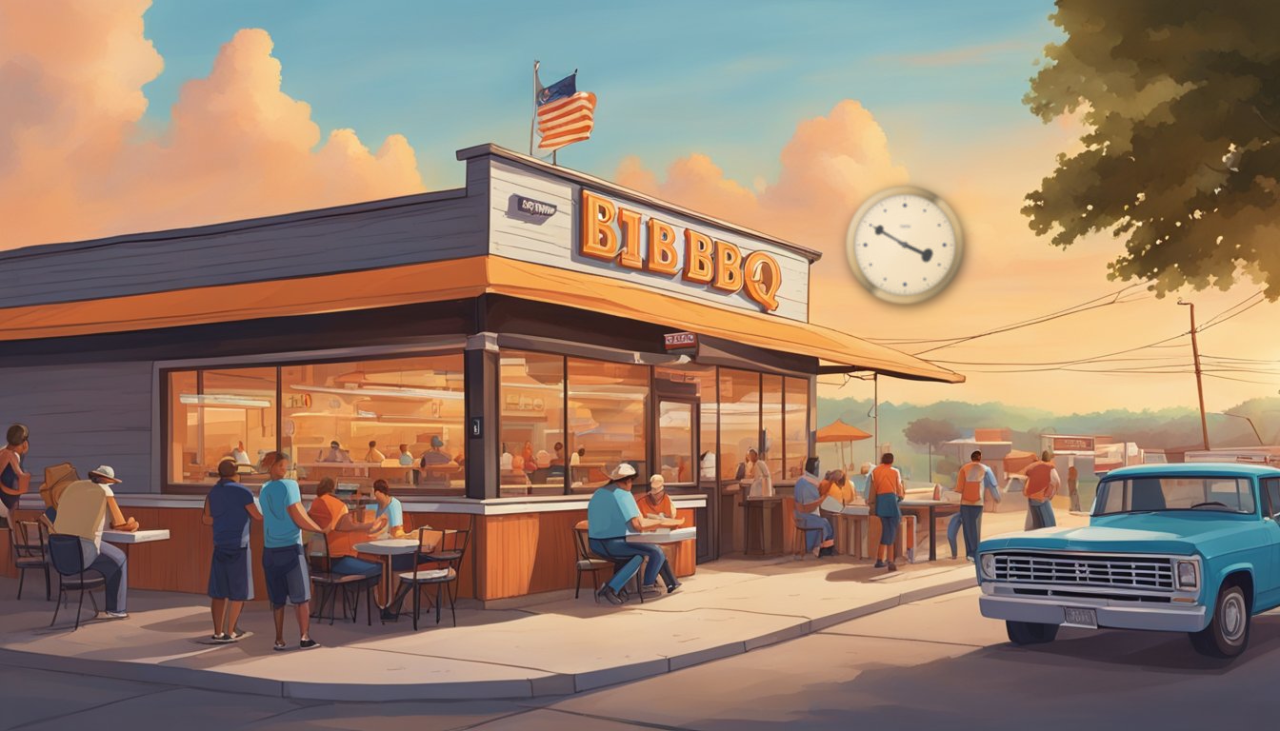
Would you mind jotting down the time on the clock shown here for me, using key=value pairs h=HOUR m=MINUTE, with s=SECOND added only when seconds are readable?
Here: h=3 m=50
